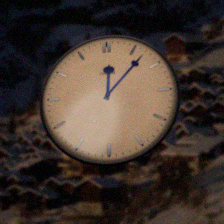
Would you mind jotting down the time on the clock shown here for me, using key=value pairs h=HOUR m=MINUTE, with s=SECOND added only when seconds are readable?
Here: h=12 m=7
